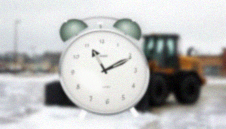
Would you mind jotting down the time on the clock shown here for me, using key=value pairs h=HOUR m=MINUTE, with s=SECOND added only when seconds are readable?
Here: h=11 m=11
